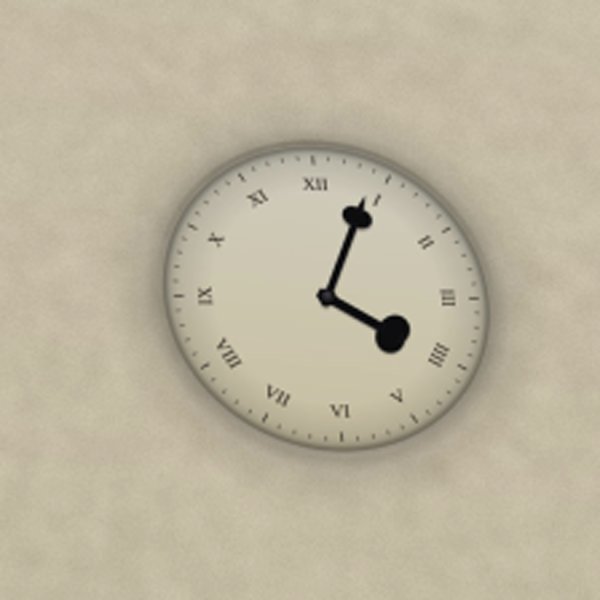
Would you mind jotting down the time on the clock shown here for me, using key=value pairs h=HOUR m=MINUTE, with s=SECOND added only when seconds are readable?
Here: h=4 m=4
